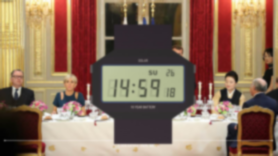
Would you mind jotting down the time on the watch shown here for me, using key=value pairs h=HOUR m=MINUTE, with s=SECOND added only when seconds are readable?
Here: h=14 m=59
